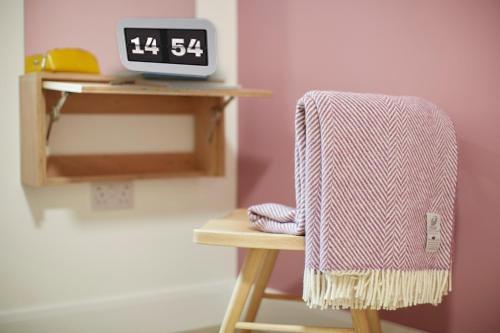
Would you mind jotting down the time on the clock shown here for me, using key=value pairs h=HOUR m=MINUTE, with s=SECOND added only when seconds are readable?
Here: h=14 m=54
